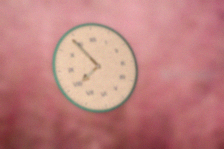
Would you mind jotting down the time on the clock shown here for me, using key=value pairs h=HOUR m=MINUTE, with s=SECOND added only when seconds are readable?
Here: h=7 m=54
